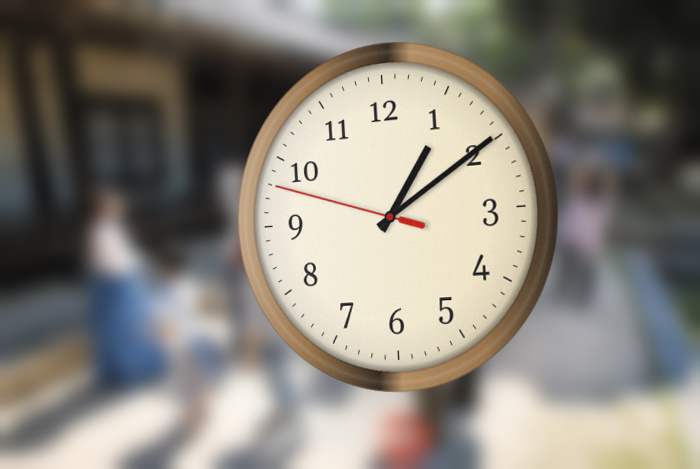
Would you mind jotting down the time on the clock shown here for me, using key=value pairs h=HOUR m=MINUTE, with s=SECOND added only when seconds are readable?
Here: h=1 m=9 s=48
